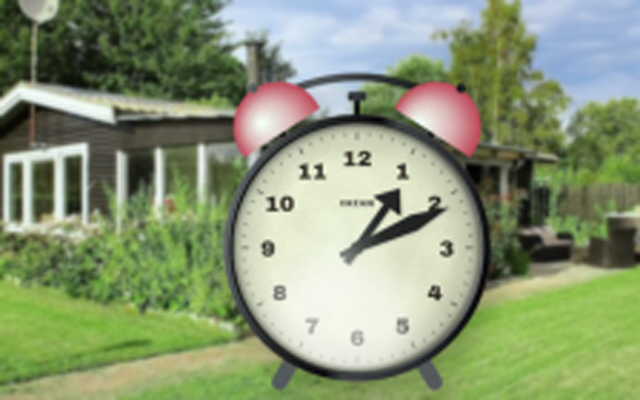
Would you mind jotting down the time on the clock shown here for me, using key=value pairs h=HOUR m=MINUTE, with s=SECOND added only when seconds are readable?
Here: h=1 m=11
